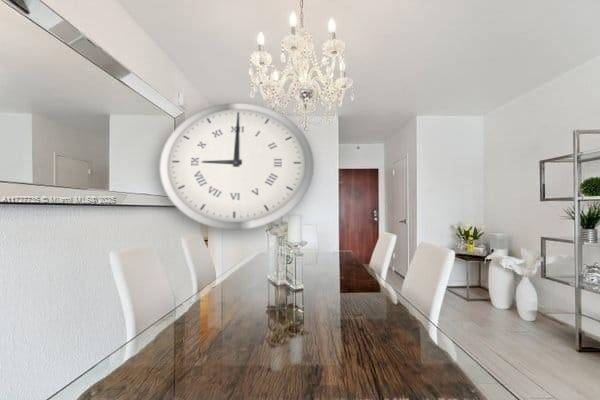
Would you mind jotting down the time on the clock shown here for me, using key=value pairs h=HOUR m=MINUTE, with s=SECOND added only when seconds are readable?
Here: h=9 m=0
